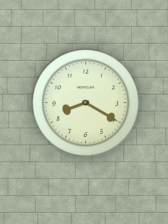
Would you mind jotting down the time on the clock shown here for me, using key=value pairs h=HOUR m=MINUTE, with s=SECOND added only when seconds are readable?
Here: h=8 m=20
